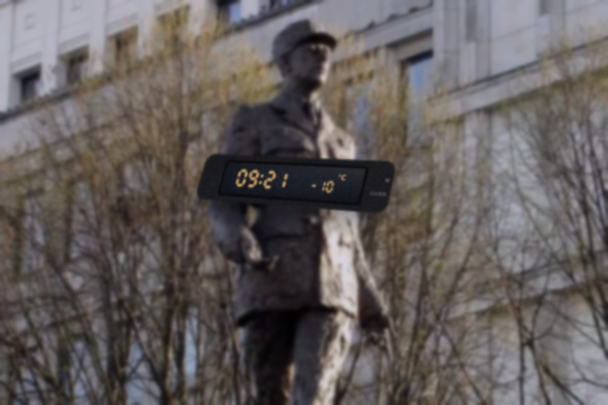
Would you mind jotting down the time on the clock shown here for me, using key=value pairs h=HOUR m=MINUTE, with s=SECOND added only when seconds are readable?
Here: h=9 m=21
